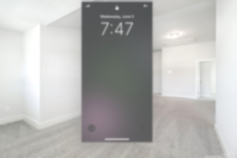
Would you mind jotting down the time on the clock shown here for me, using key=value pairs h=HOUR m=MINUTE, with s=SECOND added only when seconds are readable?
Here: h=7 m=47
